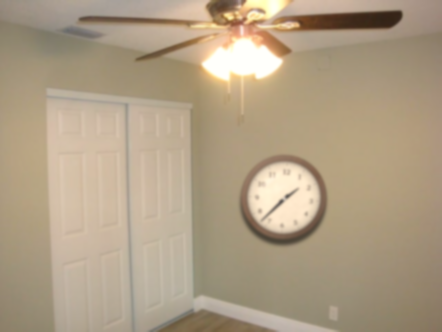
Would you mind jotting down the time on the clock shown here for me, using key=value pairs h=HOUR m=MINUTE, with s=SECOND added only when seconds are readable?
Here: h=1 m=37
